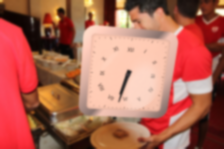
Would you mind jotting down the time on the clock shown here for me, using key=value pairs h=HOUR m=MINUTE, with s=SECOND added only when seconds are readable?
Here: h=6 m=32
